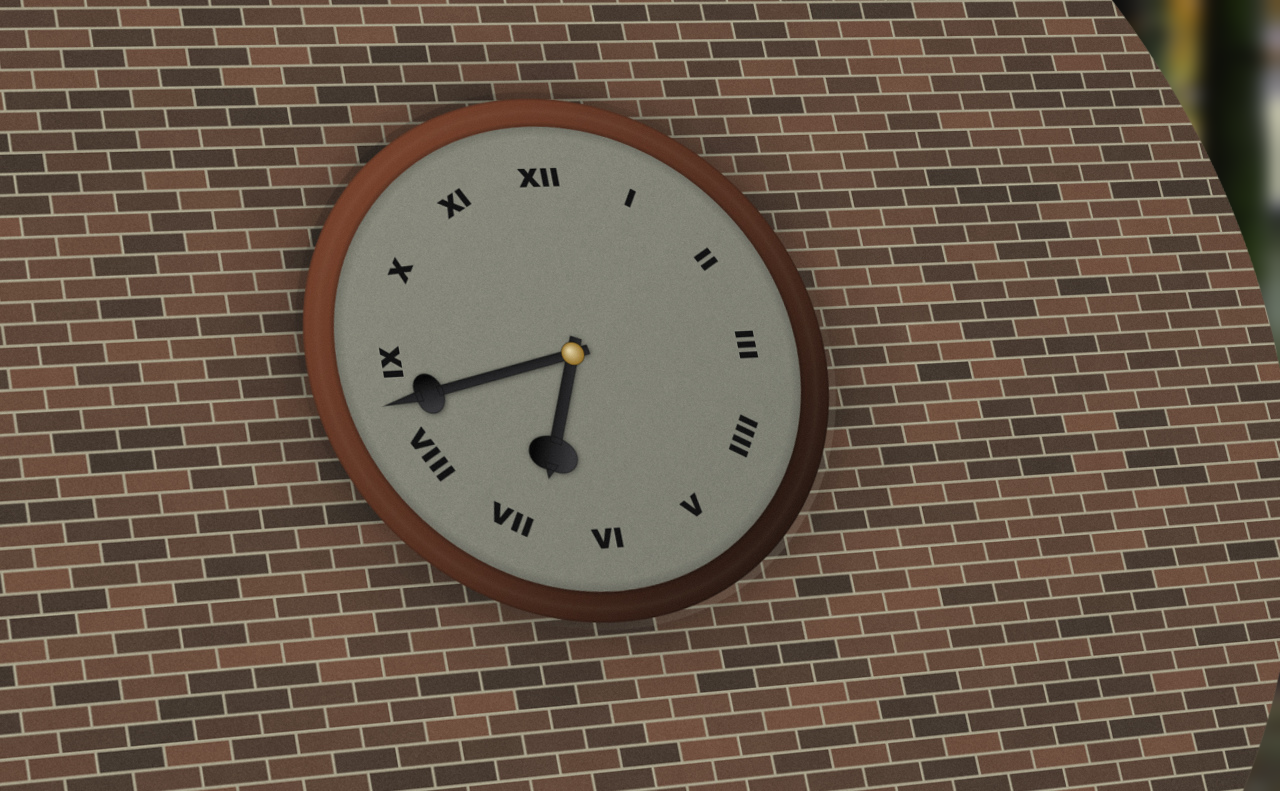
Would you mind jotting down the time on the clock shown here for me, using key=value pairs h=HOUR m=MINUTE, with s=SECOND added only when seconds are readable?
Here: h=6 m=43
